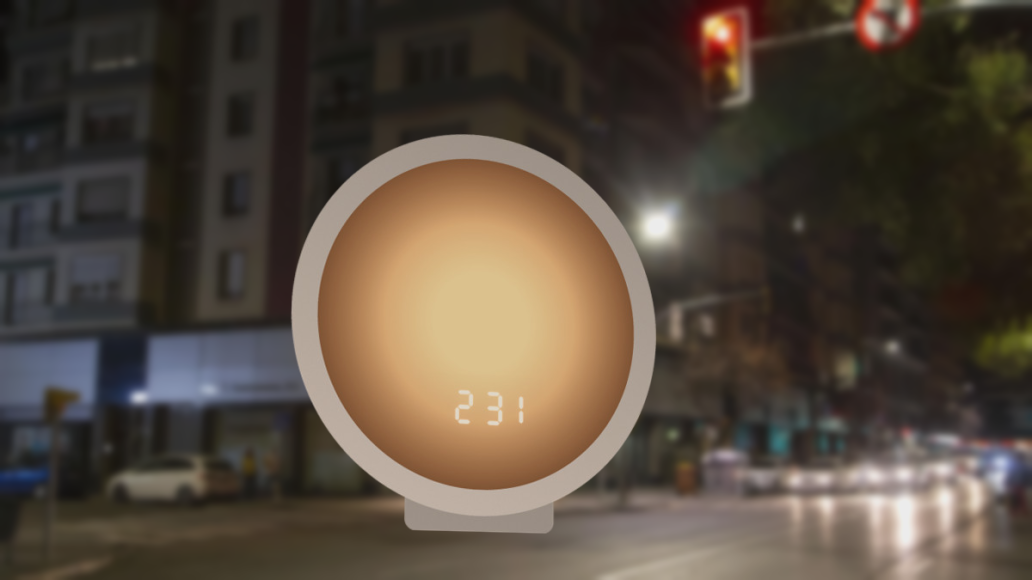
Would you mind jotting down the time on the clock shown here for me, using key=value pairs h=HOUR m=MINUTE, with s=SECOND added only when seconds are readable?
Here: h=2 m=31
